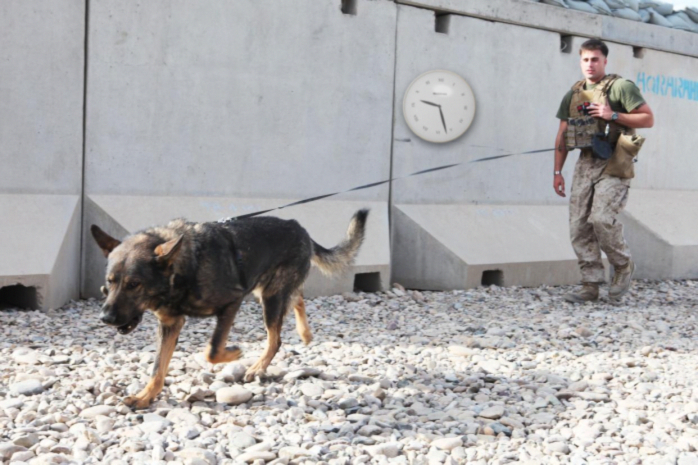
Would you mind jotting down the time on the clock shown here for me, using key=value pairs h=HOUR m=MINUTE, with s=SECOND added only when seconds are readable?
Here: h=9 m=27
